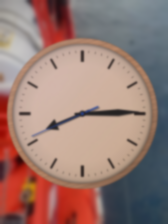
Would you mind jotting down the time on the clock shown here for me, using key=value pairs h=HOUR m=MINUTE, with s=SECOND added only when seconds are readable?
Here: h=8 m=14 s=41
